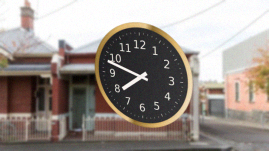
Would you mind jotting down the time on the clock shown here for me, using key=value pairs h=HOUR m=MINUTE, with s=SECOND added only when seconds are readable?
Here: h=7 m=48
